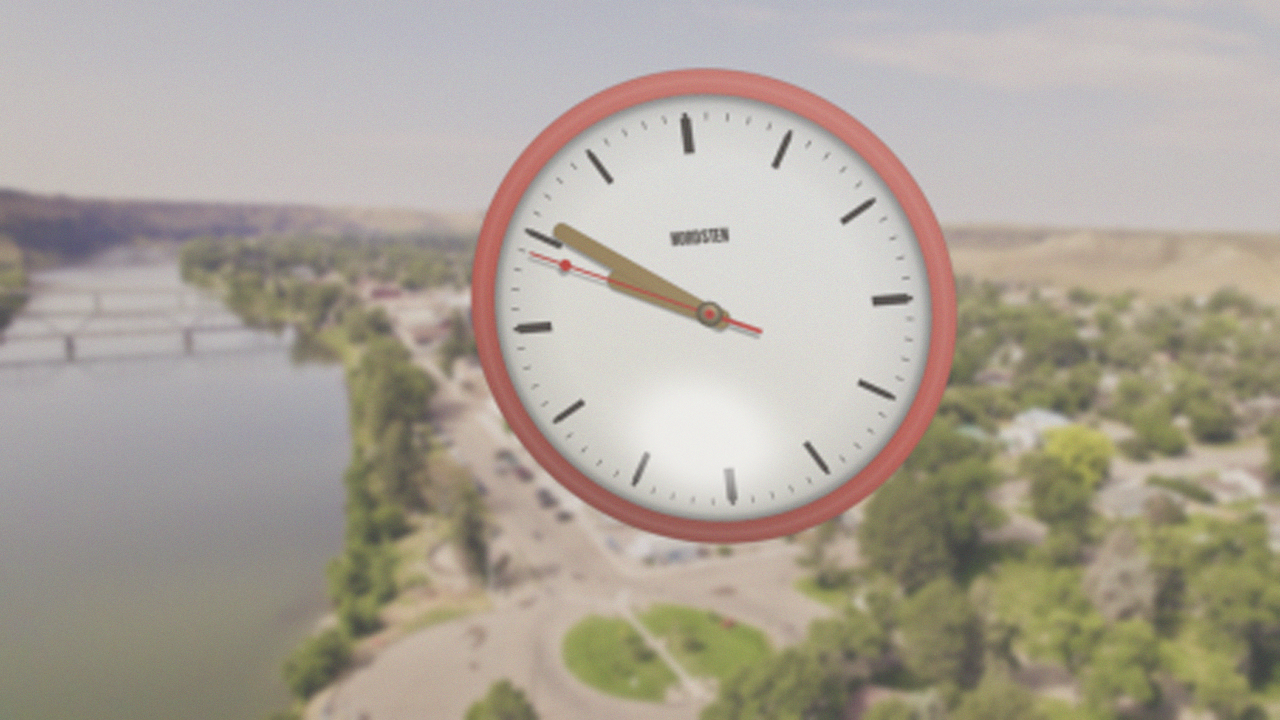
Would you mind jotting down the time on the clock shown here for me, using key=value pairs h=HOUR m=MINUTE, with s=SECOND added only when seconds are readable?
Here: h=9 m=50 s=49
